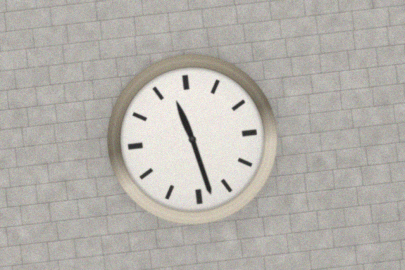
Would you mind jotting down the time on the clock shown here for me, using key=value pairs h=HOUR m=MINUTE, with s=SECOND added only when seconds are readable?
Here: h=11 m=28
